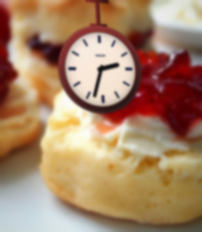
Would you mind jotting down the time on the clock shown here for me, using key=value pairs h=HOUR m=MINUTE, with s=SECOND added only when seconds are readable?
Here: h=2 m=33
